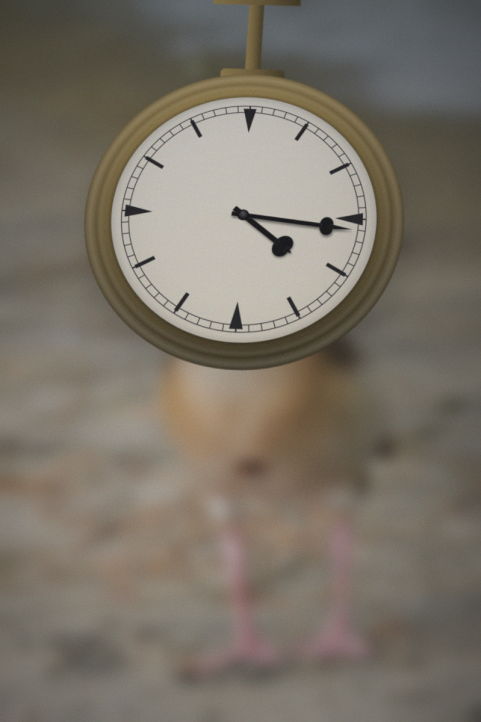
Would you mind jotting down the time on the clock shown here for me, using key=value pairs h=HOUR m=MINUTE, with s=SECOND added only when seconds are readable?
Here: h=4 m=16
